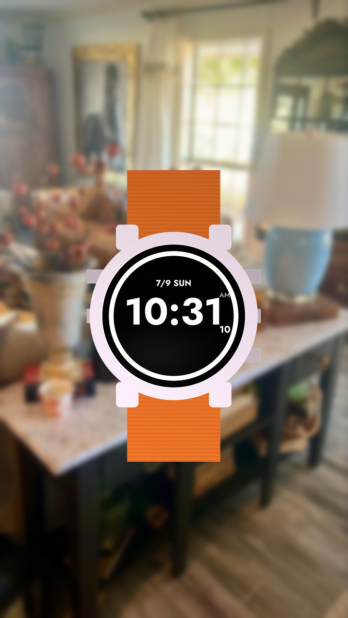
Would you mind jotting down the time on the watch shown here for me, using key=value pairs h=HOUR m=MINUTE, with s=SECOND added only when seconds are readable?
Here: h=10 m=31 s=10
